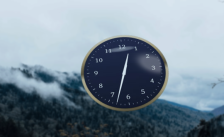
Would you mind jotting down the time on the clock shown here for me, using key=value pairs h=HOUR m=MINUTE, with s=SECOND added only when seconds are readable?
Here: h=12 m=33
